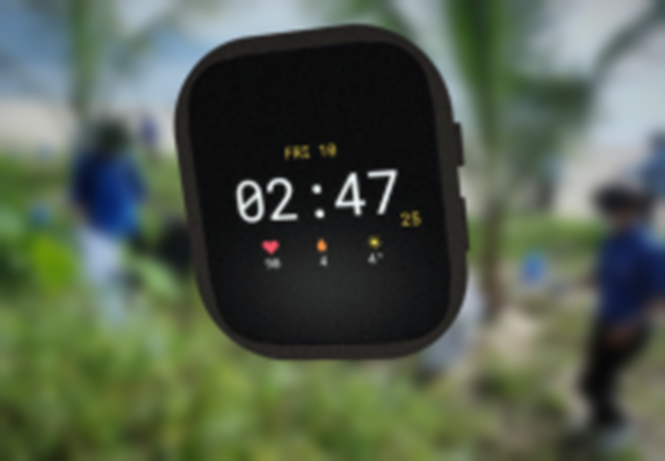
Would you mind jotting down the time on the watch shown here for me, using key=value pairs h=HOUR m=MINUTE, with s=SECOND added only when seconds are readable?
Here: h=2 m=47
